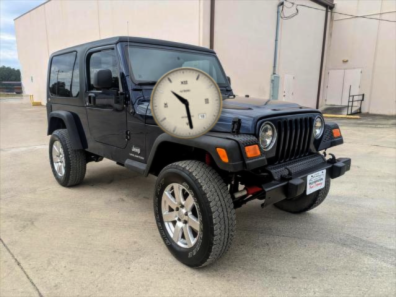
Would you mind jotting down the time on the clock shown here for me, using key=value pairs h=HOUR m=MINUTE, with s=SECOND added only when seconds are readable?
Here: h=10 m=29
